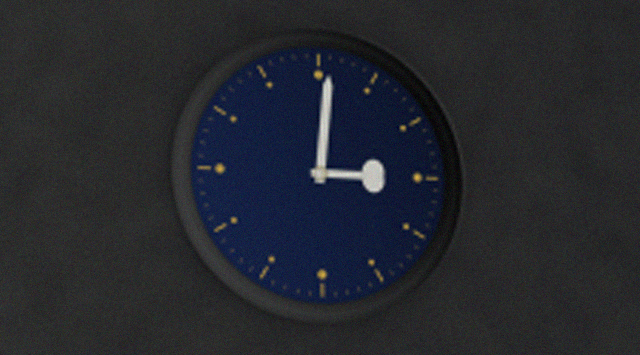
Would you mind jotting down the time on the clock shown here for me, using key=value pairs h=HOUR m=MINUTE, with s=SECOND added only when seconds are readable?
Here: h=3 m=1
